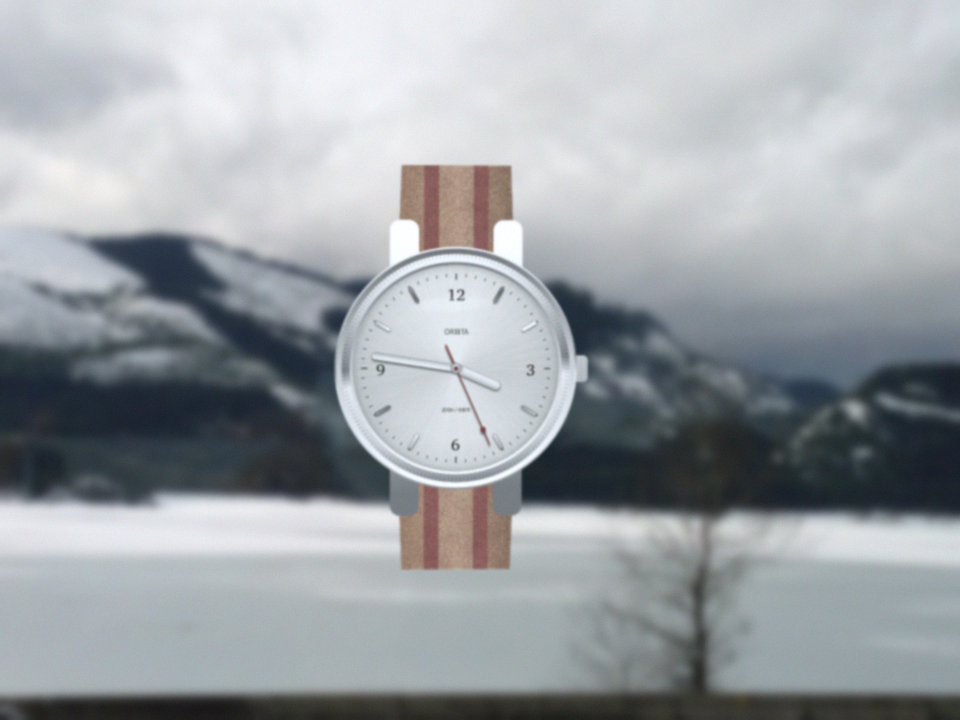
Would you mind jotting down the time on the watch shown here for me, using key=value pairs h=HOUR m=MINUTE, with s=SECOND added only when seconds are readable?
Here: h=3 m=46 s=26
